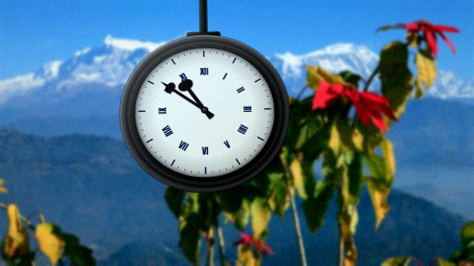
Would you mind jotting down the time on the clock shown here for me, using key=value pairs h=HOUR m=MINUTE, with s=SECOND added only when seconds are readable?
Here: h=10 m=51
